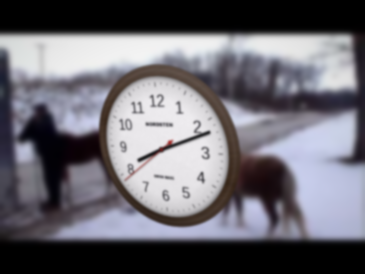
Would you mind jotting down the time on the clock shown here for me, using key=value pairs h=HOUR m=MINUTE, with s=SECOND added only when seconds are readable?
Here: h=8 m=11 s=39
